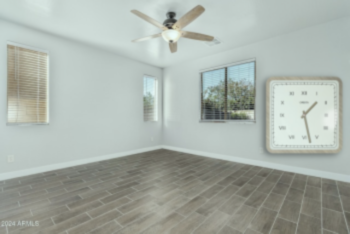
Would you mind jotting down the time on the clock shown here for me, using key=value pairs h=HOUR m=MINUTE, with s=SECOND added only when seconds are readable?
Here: h=1 m=28
